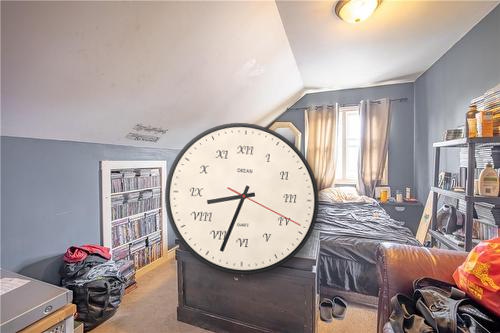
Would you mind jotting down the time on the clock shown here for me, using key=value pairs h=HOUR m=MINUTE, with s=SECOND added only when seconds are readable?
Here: h=8 m=33 s=19
